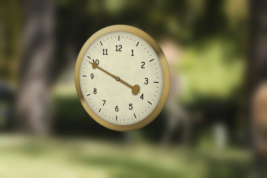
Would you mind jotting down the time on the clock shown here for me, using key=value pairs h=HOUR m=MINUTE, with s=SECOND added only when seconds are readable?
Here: h=3 m=49
